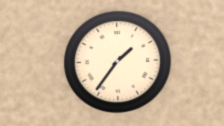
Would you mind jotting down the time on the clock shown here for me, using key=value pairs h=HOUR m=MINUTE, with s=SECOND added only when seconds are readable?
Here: h=1 m=36
